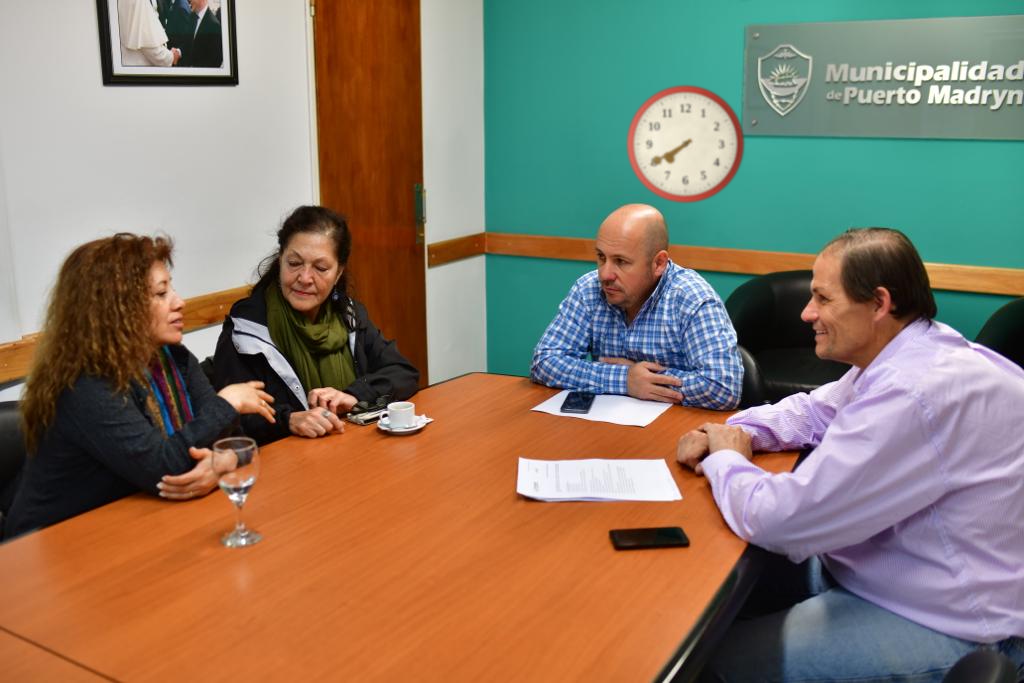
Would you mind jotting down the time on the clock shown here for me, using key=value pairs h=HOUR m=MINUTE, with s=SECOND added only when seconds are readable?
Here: h=7 m=40
